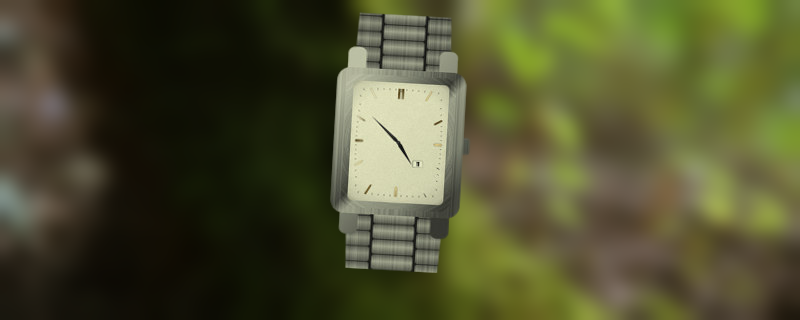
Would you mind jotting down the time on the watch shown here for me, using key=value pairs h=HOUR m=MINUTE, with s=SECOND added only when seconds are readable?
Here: h=4 m=52
